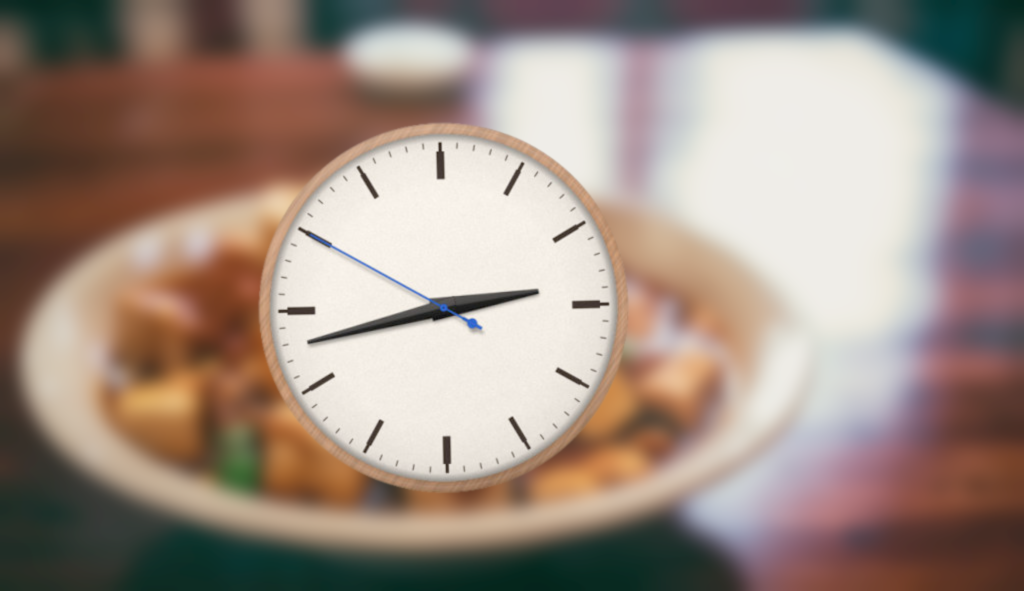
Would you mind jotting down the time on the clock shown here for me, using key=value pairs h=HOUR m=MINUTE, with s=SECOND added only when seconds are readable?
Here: h=2 m=42 s=50
